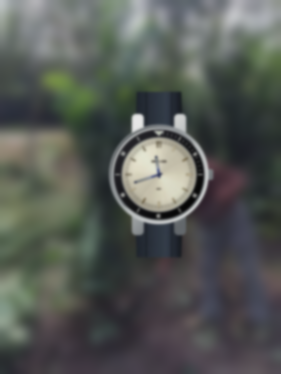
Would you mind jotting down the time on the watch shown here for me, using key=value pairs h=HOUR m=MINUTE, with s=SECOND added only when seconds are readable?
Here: h=11 m=42
